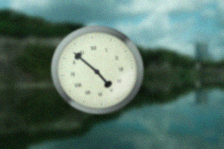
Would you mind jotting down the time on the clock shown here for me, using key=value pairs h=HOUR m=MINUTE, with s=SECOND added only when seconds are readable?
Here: h=4 m=53
